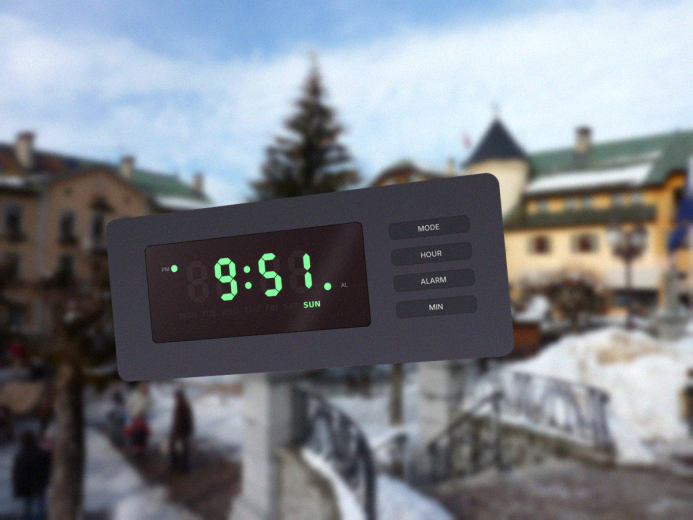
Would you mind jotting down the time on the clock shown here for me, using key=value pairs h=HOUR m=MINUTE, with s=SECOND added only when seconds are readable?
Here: h=9 m=51
